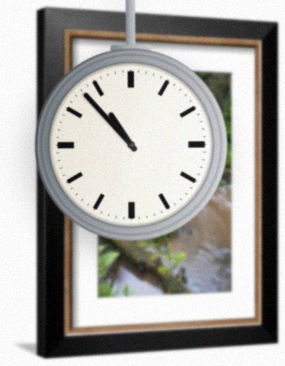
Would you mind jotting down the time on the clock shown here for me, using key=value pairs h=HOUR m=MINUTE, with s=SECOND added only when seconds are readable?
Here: h=10 m=53
